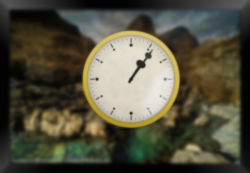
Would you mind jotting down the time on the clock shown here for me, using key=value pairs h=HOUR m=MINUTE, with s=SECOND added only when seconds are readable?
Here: h=1 m=6
